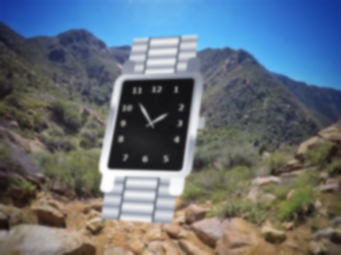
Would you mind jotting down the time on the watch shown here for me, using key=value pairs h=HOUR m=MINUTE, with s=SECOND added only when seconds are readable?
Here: h=1 m=54
